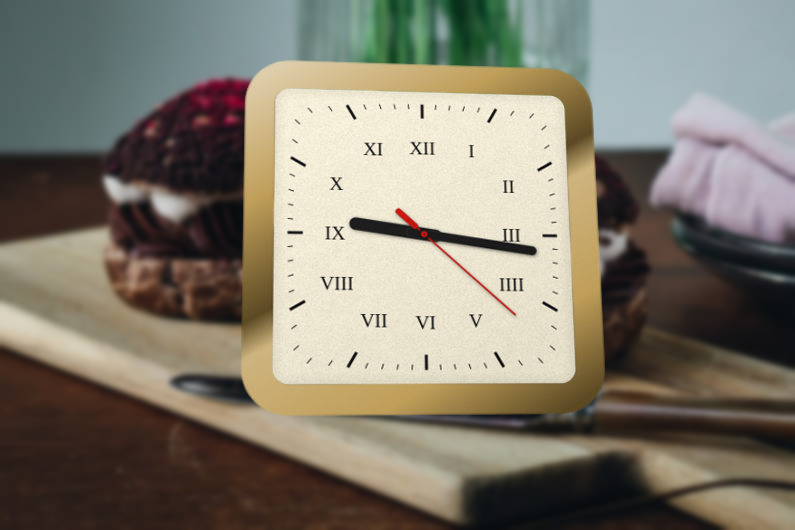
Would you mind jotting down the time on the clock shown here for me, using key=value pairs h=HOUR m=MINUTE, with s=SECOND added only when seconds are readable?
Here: h=9 m=16 s=22
